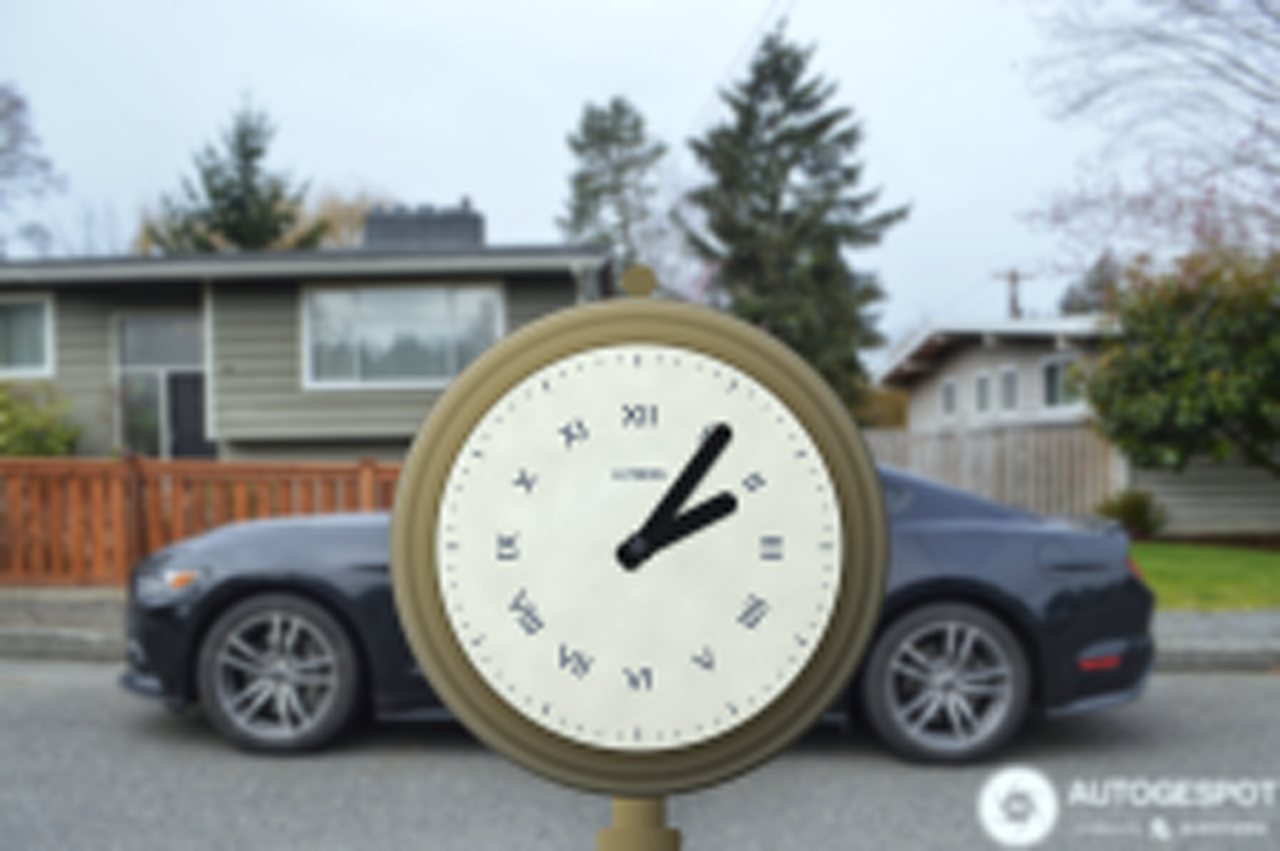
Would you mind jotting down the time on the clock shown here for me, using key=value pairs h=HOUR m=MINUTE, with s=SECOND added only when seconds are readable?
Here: h=2 m=6
